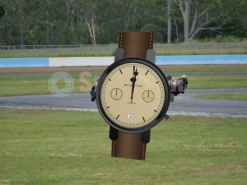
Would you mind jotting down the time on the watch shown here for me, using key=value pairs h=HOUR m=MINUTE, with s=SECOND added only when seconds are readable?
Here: h=12 m=1
